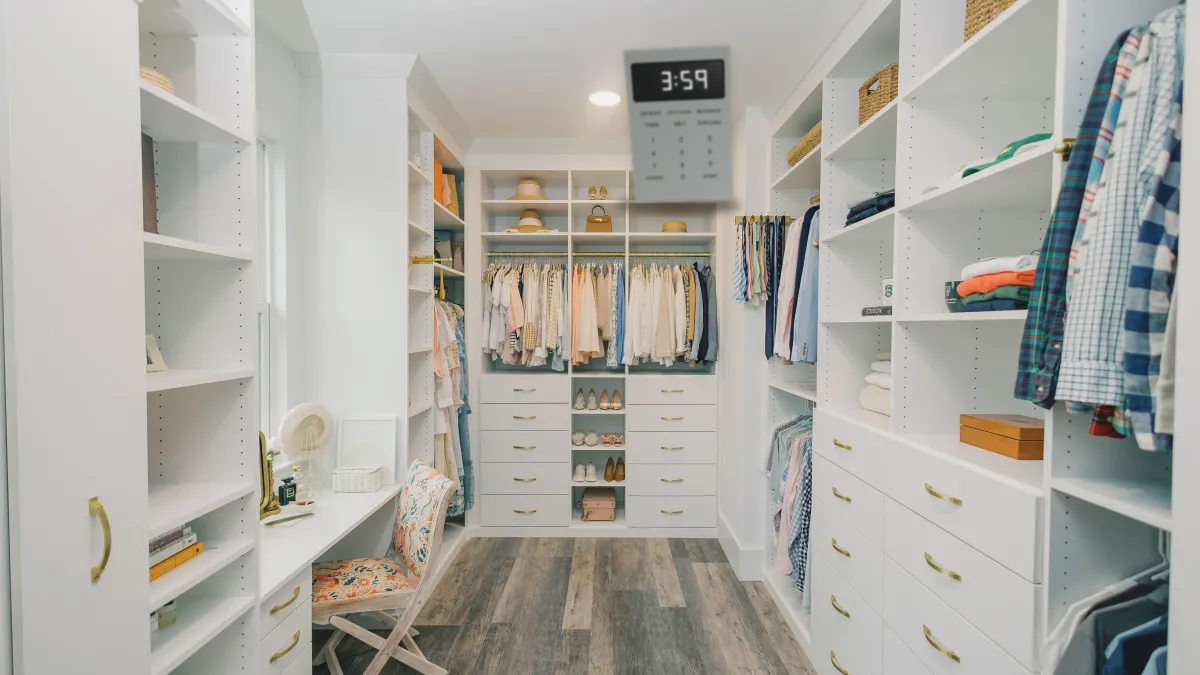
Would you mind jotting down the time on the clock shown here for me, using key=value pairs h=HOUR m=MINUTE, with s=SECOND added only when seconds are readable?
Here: h=3 m=59
